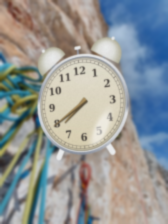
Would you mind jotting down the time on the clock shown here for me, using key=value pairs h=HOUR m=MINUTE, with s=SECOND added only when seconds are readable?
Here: h=7 m=40
